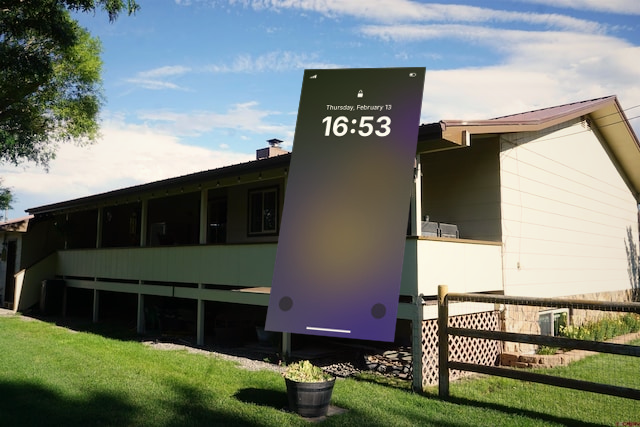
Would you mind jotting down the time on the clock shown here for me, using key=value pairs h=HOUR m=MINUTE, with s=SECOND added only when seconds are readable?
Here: h=16 m=53
